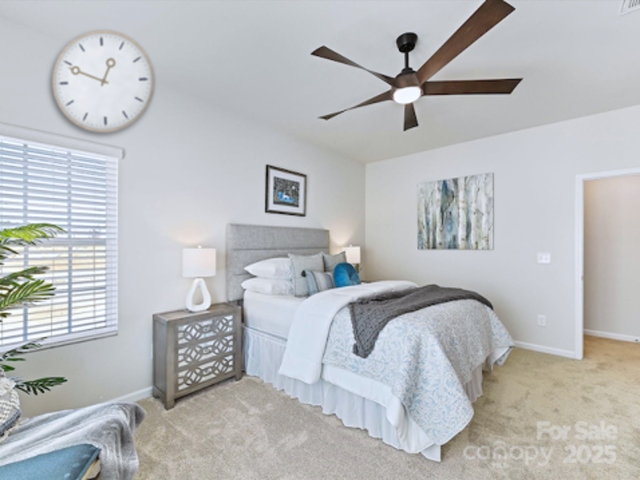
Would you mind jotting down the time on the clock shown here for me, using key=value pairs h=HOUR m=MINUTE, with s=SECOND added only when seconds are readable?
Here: h=12 m=49
